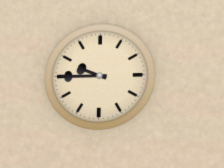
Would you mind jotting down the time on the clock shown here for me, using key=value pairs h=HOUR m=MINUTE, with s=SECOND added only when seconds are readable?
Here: h=9 m=45
